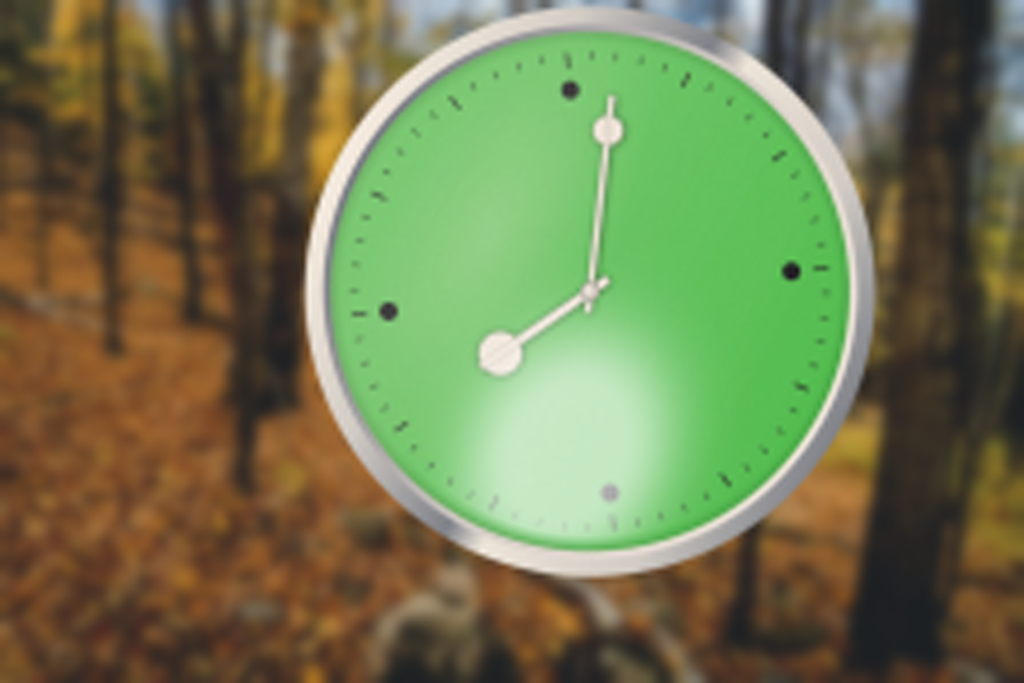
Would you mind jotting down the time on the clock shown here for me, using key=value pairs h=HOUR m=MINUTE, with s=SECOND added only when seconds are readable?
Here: h=8 m=2
